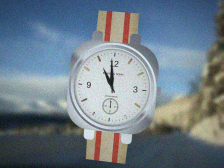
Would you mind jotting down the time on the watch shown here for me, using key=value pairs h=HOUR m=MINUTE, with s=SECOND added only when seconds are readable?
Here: h=10 m=59
